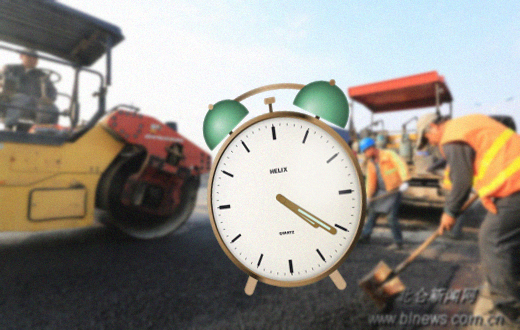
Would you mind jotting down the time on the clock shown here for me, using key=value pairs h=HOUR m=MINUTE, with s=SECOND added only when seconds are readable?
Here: h=4 m=21
